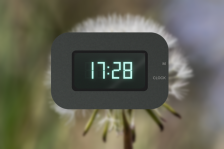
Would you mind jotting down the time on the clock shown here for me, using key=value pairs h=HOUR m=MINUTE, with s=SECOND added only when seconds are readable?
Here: h=17 m=28
